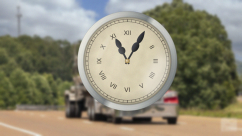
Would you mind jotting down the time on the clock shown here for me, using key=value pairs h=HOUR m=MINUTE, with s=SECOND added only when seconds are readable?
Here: h=11 m=5
